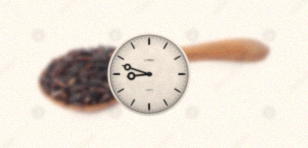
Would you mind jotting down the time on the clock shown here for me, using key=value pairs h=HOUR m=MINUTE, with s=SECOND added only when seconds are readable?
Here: h=8 m=48
